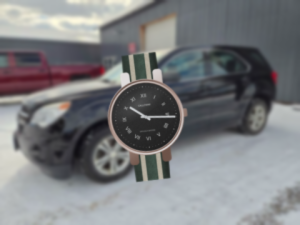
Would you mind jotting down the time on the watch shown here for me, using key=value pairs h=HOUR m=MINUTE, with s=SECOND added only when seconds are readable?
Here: h=10 m=16
